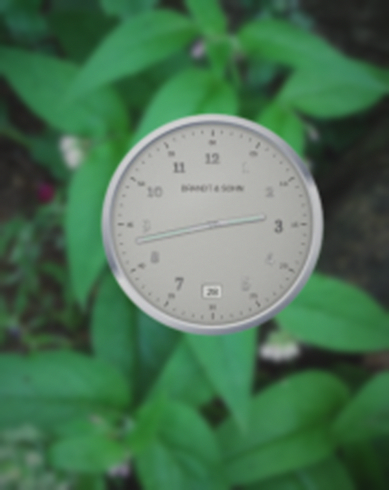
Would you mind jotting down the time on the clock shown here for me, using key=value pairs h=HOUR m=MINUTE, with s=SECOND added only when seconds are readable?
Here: h=2 m=43
